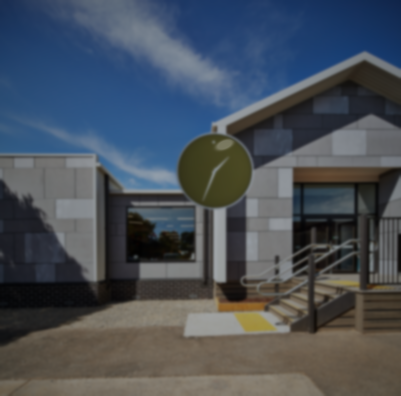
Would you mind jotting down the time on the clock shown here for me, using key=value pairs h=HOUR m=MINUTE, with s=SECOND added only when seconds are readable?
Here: h=1 m=34
